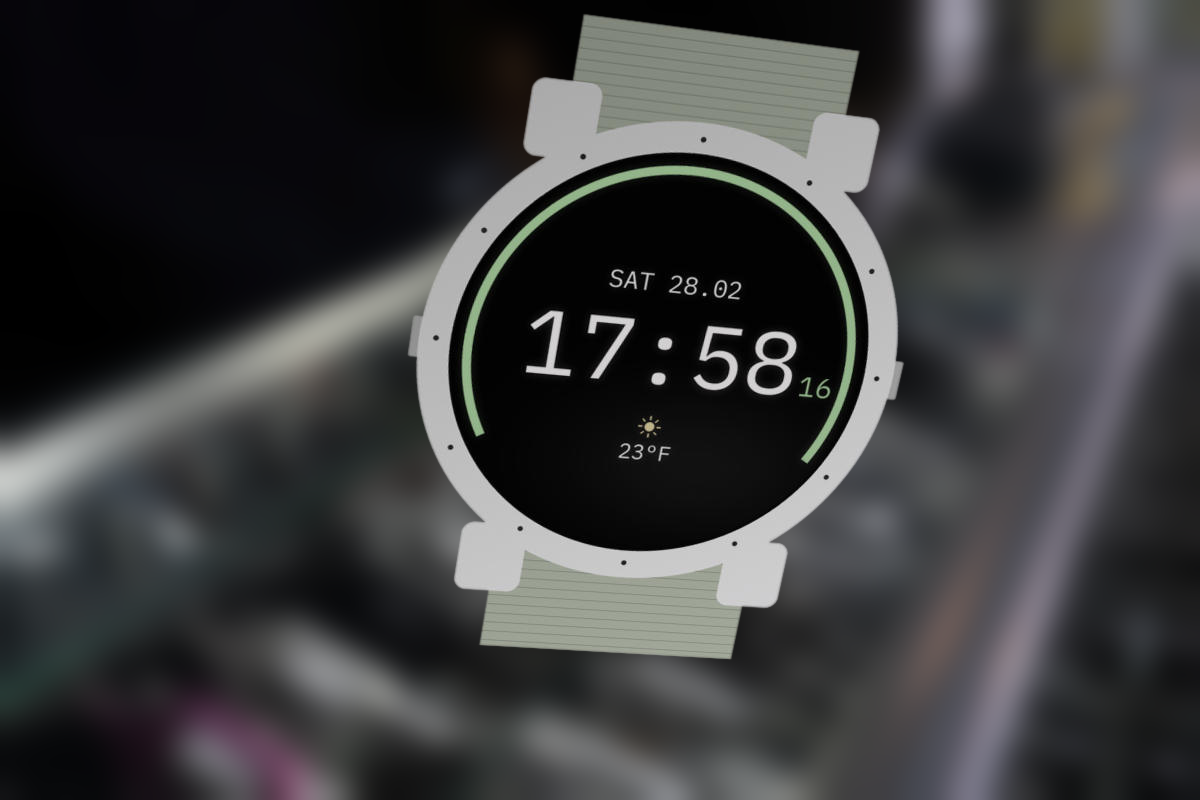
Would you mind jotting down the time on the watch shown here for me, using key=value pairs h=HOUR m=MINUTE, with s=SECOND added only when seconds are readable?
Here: h=17 m=58 s=16
